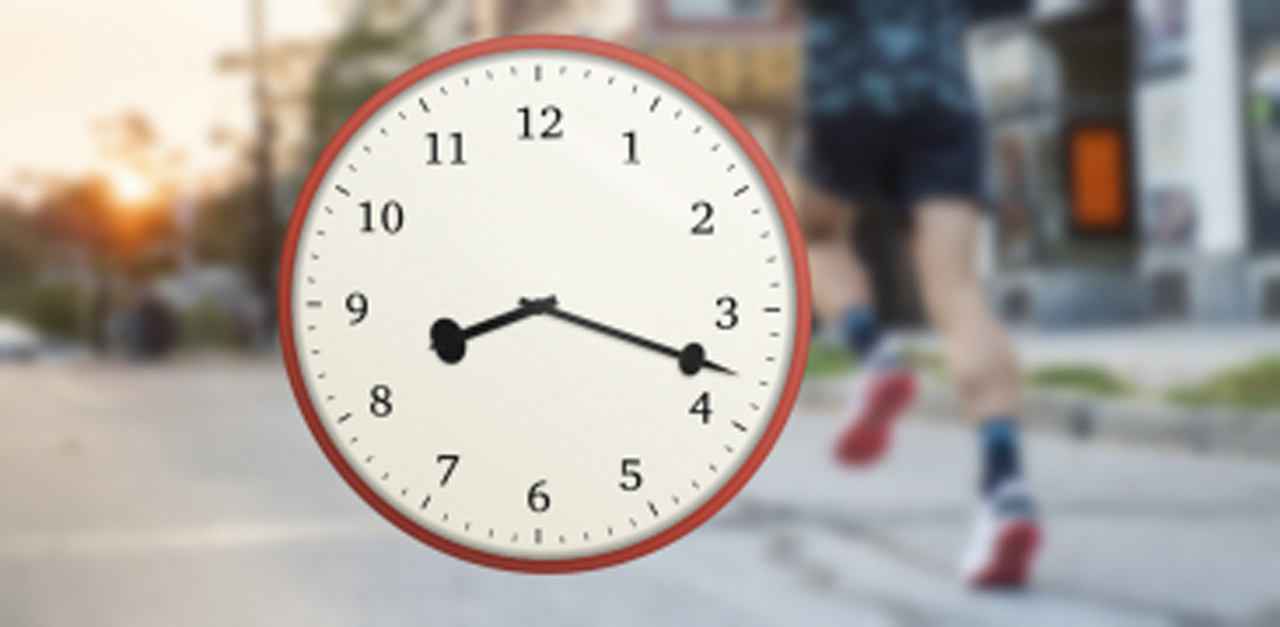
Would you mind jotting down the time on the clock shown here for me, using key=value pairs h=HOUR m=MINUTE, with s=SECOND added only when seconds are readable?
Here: h=8 m=18
